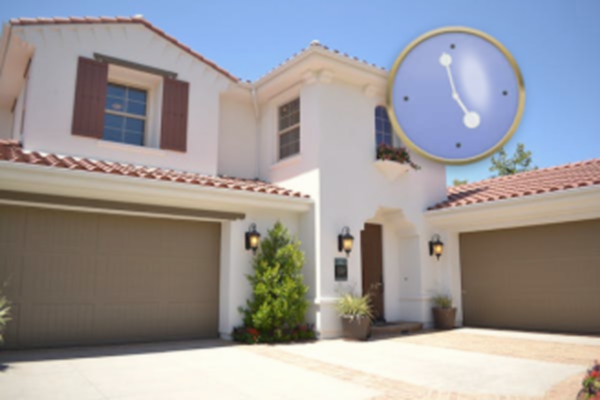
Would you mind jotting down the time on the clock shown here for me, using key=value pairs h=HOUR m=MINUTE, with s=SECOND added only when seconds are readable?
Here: h=4 m=58
